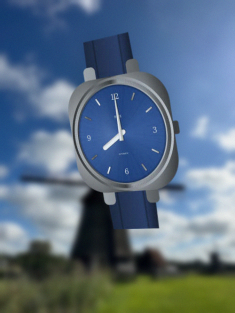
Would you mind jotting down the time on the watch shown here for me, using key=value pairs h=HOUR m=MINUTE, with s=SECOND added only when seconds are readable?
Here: h=8 m=0
